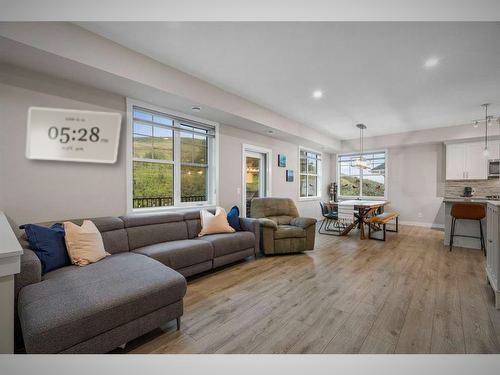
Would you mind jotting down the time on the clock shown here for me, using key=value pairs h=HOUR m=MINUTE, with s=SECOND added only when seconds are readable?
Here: h=5 m=28
